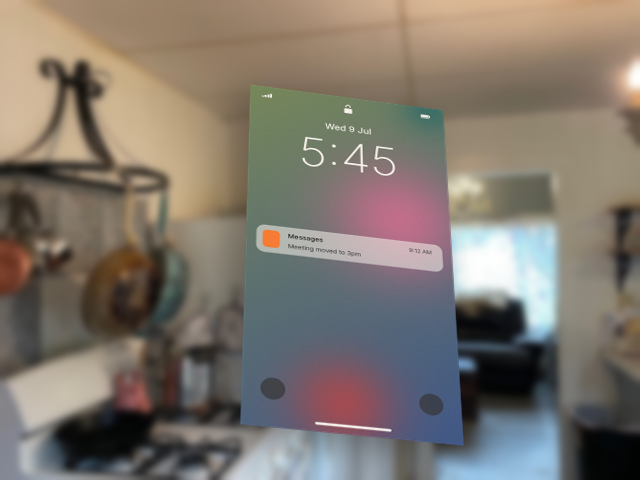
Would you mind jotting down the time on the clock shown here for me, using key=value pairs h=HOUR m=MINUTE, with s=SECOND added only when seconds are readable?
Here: h=5 m=45
